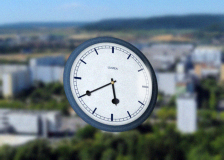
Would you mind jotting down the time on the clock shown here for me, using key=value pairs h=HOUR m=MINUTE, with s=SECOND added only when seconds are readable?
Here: h=5 m=40
